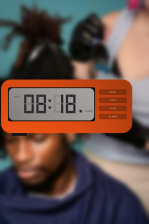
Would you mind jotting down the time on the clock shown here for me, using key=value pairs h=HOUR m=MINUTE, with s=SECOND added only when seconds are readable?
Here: h=8 m=18
